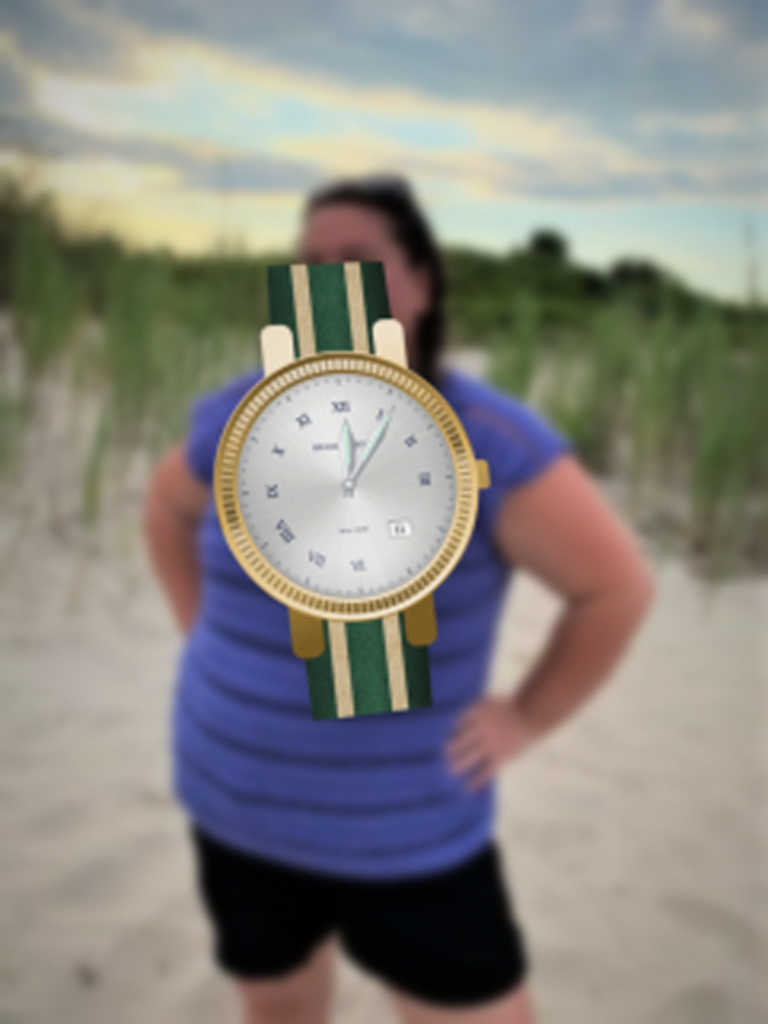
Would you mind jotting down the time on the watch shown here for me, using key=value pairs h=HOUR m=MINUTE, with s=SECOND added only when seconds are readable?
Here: h=12 m=6
